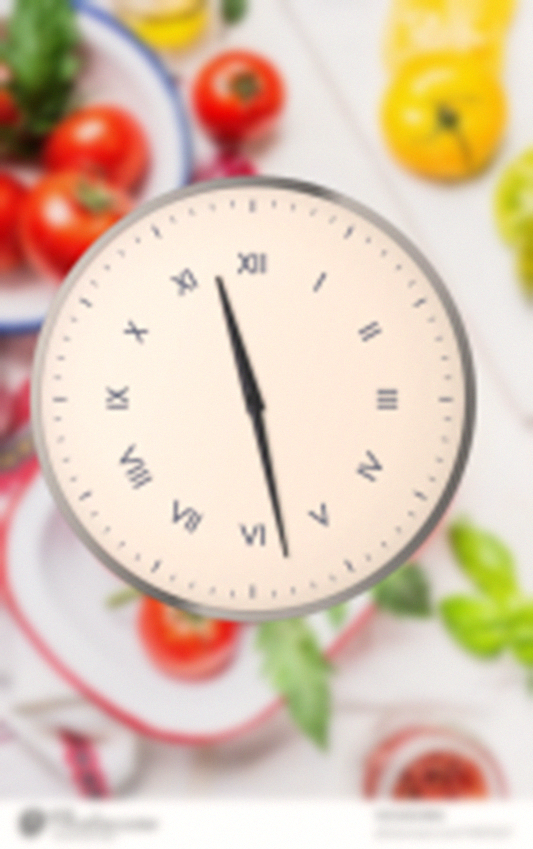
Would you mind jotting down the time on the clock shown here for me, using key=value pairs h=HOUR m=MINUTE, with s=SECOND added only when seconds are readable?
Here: h=11 m=28
